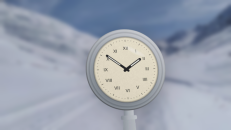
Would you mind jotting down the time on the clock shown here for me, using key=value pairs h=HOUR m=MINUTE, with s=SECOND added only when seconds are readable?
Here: h=1 m=51
